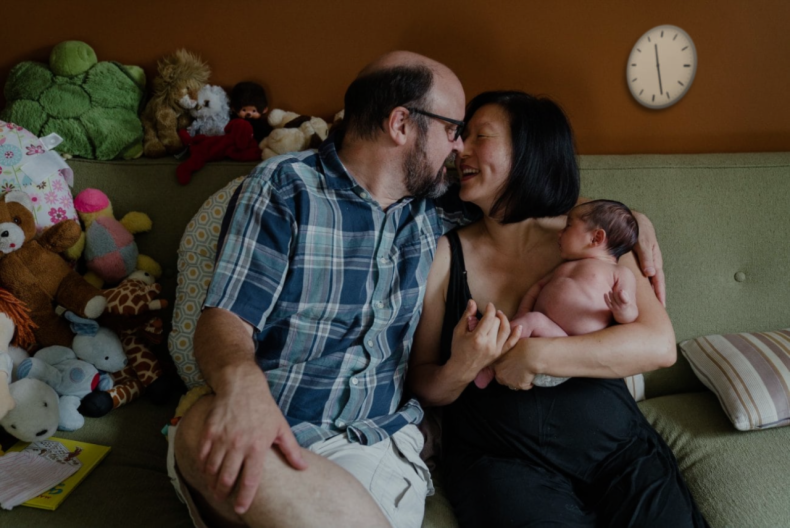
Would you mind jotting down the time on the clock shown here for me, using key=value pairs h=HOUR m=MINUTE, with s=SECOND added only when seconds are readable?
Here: h=11 m=27
